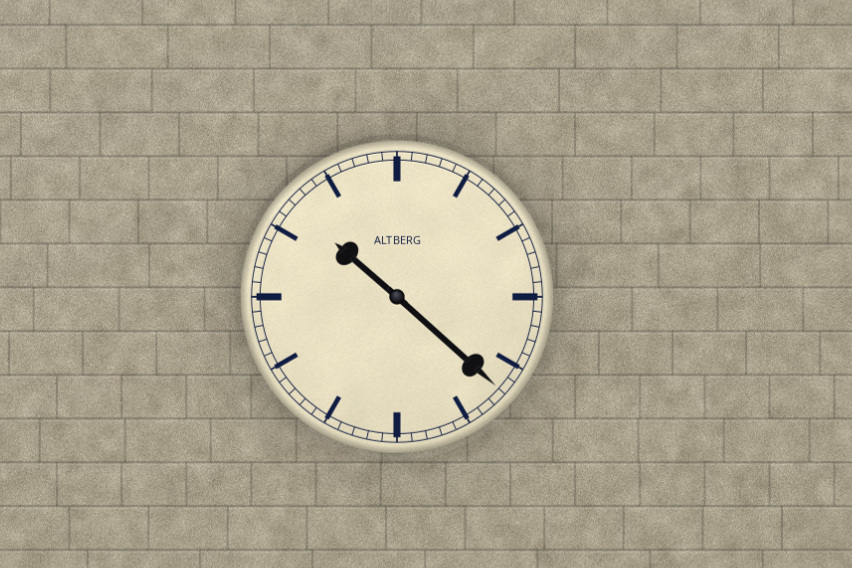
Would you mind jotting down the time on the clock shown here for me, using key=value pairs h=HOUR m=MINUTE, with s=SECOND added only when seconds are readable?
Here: h=10 m=22
